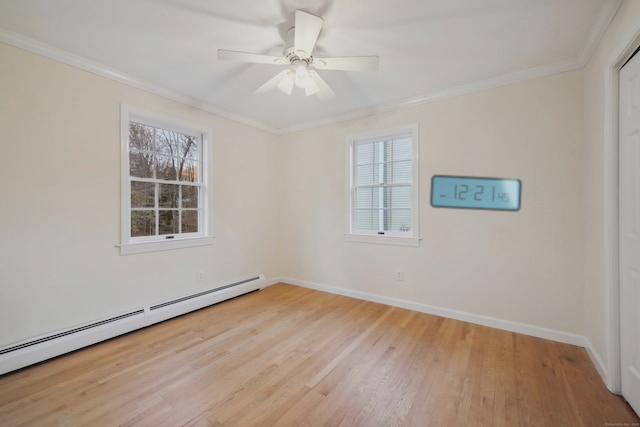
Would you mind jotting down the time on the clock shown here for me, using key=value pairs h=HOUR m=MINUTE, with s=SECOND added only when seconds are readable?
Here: h=12 m=21
